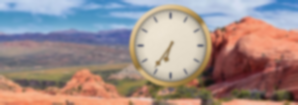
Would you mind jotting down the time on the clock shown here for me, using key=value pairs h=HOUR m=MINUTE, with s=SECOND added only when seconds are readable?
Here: h=6 m=36
